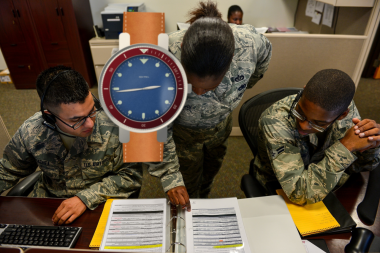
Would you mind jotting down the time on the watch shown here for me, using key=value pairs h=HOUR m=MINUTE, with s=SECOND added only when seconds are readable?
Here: h=2 m=44
